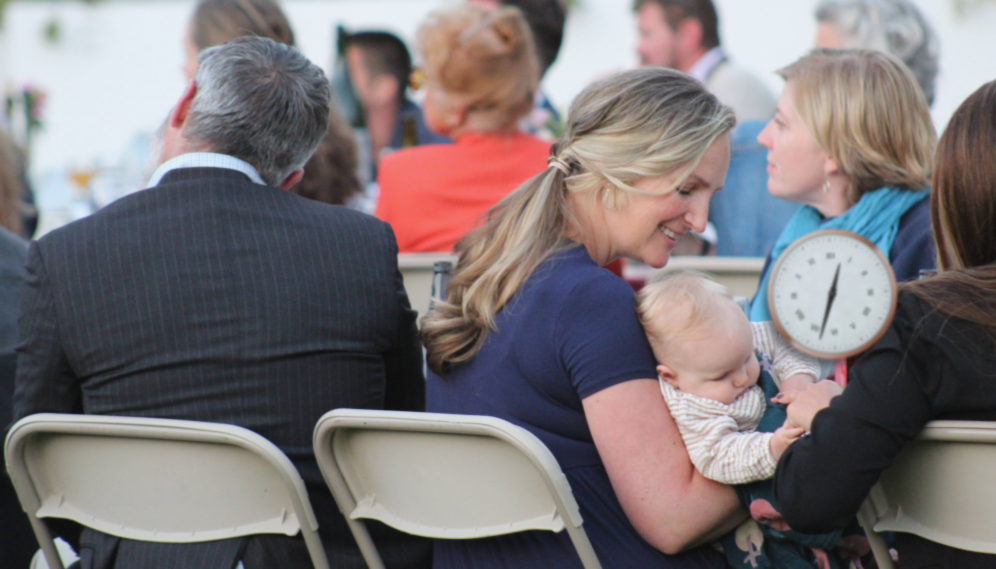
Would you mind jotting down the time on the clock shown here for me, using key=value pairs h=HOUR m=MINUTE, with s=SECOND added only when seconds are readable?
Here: h=12 m=33
